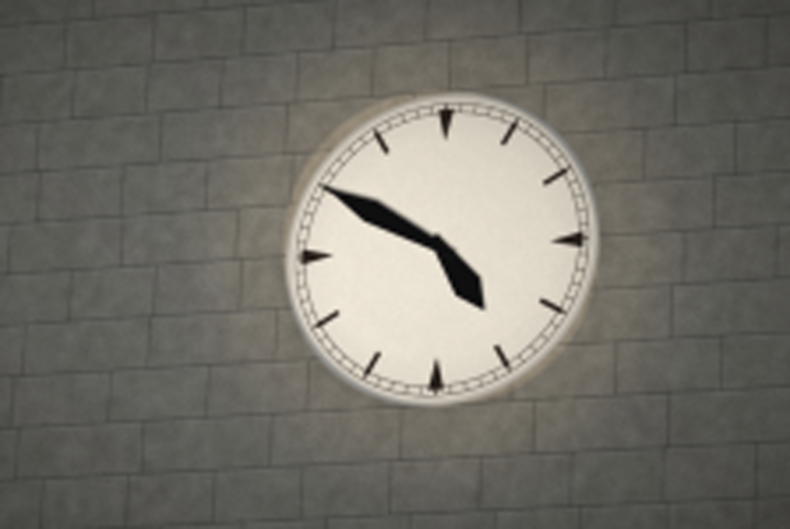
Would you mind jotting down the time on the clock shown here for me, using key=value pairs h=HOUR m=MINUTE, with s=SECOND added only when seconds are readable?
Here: h=4 m=50
